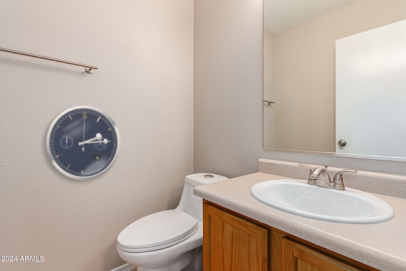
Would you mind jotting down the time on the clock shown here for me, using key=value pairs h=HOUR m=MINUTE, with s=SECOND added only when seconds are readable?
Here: h=2 m=14
